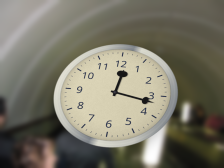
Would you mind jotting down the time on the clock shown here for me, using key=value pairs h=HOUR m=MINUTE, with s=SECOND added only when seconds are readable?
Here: h=12 m=17
